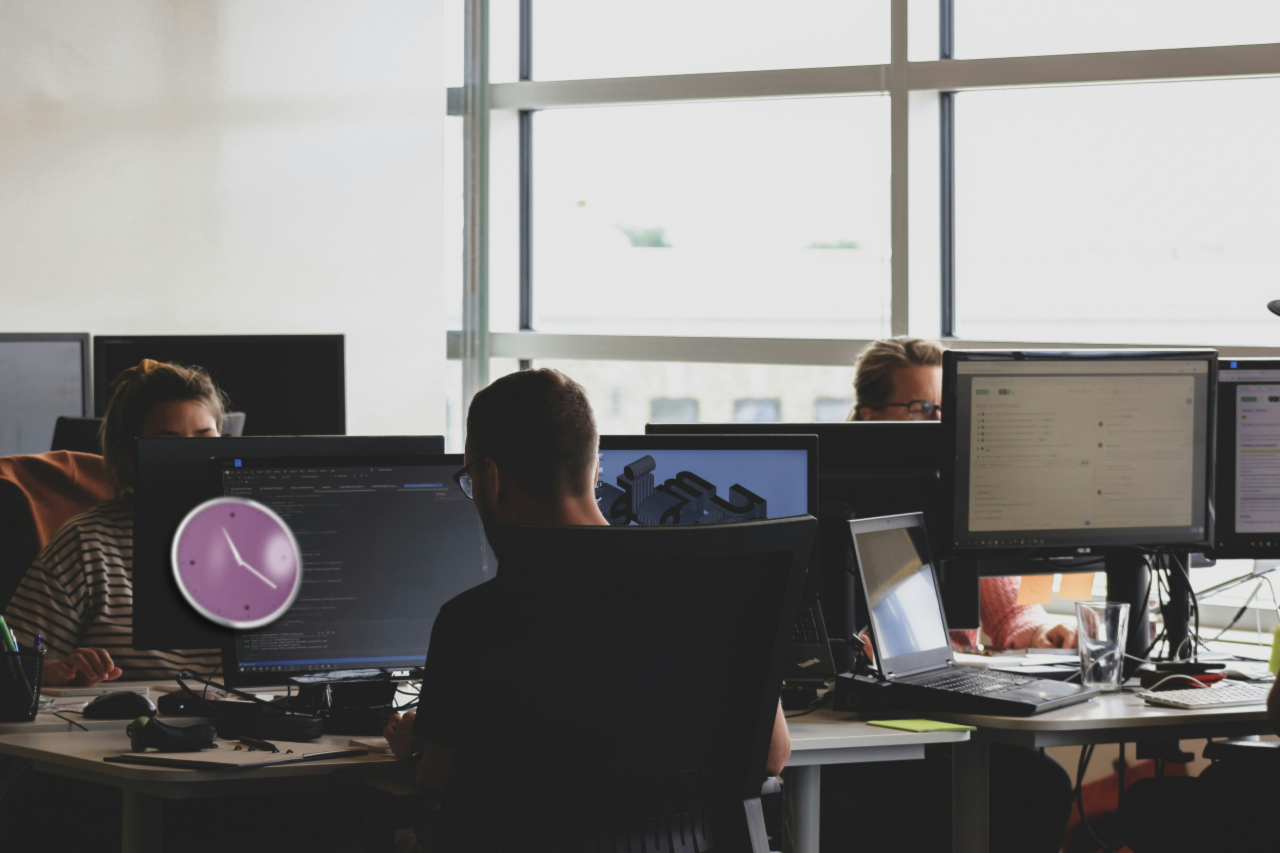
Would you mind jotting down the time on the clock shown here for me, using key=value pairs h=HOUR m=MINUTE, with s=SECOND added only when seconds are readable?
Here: h=11 m=22
